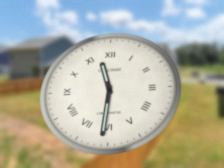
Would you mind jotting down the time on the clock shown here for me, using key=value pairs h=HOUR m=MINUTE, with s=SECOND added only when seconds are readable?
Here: h=11 m=31
